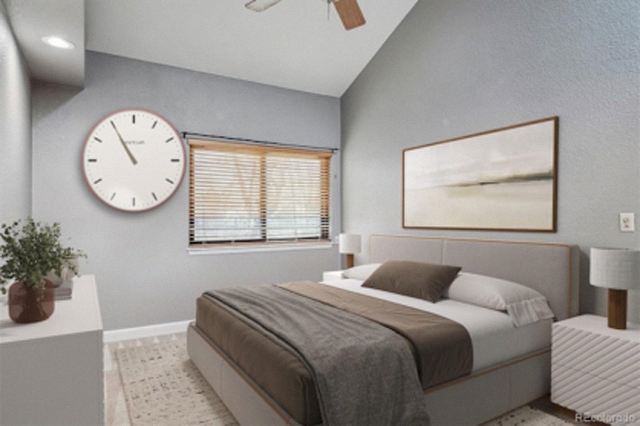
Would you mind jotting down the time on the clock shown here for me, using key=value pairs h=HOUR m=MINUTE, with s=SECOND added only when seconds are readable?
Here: h=10 m=55
